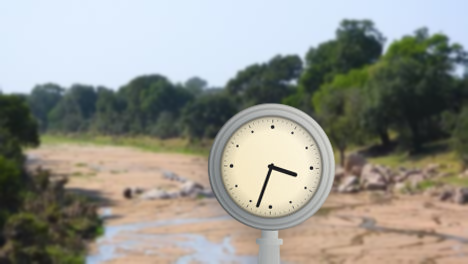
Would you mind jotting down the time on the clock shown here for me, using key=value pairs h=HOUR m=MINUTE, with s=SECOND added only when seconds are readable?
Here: h=3 m=33
